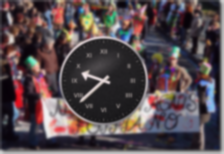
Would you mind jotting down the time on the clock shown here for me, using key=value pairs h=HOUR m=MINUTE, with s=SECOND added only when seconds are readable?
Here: h=9 m=38
